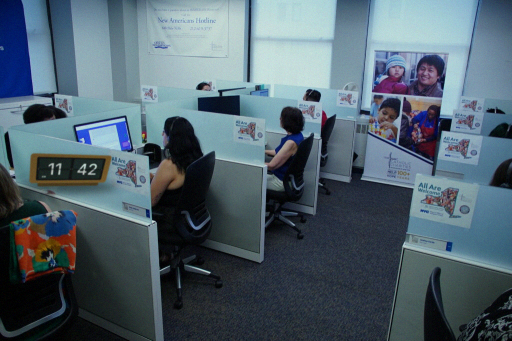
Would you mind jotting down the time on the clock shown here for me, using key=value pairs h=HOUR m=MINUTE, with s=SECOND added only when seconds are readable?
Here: h=11 m=42
